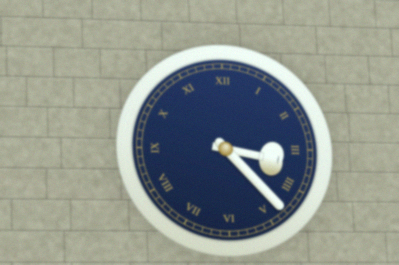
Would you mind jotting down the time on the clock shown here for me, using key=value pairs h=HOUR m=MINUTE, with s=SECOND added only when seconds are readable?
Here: h=3 m=23
